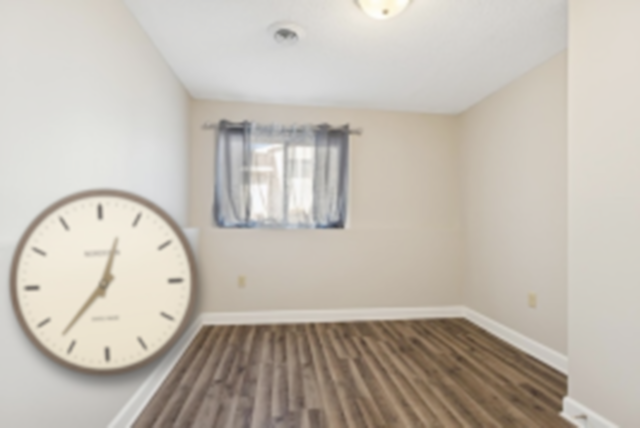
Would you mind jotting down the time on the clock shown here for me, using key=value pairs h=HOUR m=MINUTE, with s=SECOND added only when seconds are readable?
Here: h=12 m=37
